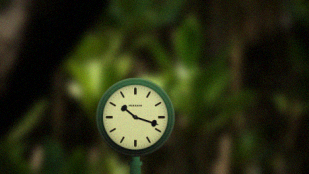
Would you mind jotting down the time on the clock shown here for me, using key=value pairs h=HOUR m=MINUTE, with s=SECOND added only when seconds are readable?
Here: h=10 m=18
